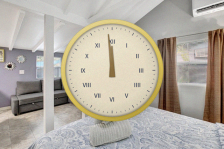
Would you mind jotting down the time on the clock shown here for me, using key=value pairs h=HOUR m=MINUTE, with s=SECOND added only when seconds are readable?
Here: h=11 m=59
